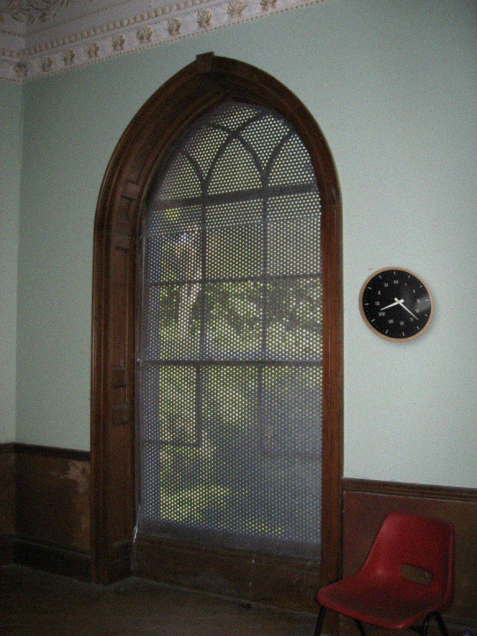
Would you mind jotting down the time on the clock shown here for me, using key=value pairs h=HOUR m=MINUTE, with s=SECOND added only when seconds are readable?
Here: h=8 m=23
